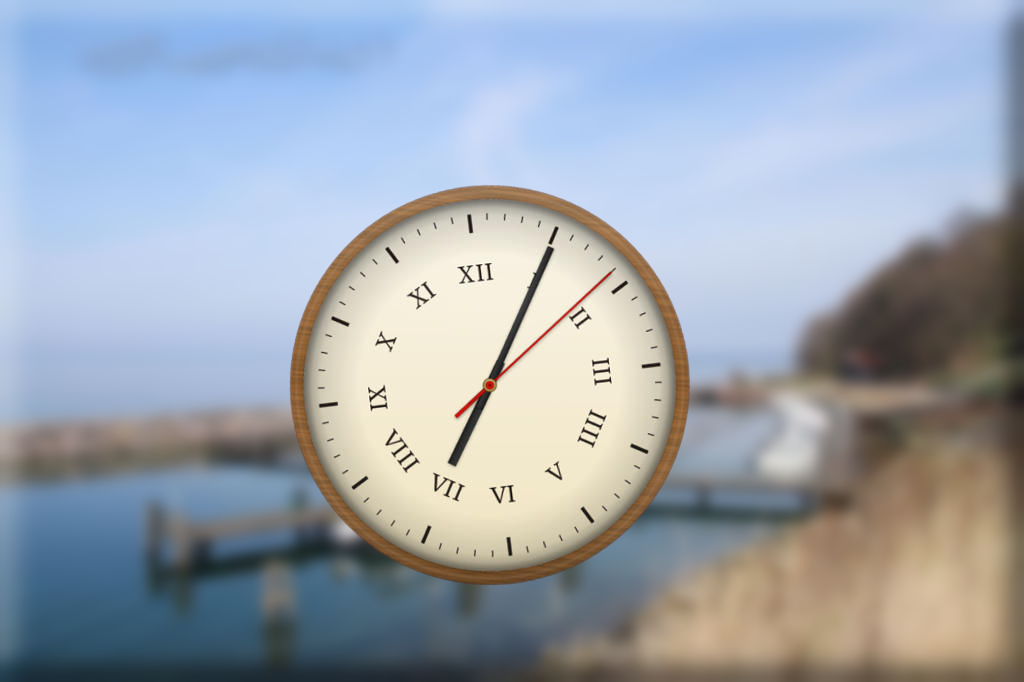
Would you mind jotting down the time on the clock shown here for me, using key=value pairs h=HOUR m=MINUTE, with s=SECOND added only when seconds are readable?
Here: h=7 m=5 s=9
